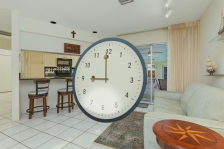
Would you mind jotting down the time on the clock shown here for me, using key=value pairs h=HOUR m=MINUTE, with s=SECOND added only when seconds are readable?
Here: h=8 m=59
